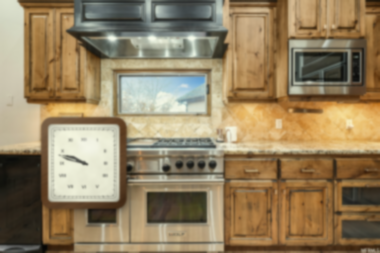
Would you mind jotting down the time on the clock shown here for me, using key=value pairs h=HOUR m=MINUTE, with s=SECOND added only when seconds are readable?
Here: h=9 m=48
